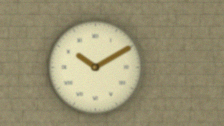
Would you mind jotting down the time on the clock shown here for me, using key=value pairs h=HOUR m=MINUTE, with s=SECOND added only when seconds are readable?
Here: h=10 m=10
